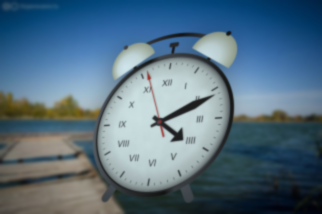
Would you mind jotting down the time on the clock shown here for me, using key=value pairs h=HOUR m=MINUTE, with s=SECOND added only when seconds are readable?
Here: h=4 m=10 s=56
